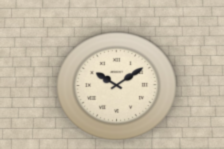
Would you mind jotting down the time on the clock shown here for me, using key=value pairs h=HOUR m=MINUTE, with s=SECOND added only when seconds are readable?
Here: h=10 m=9
